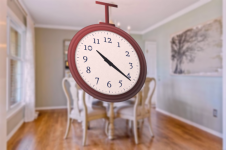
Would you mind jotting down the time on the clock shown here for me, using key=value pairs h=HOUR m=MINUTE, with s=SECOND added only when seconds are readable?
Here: h=10 m=21
